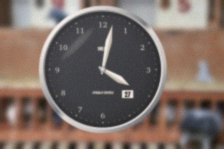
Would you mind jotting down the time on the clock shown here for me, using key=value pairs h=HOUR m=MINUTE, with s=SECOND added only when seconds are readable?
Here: h=4 m=2
